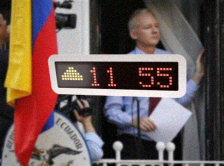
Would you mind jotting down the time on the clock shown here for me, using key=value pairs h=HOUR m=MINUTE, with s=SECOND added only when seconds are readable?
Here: h=11 m=55
